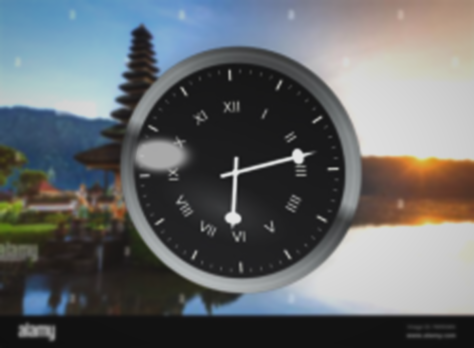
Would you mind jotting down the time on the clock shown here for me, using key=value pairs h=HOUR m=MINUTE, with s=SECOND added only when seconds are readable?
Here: h=6 m=13
